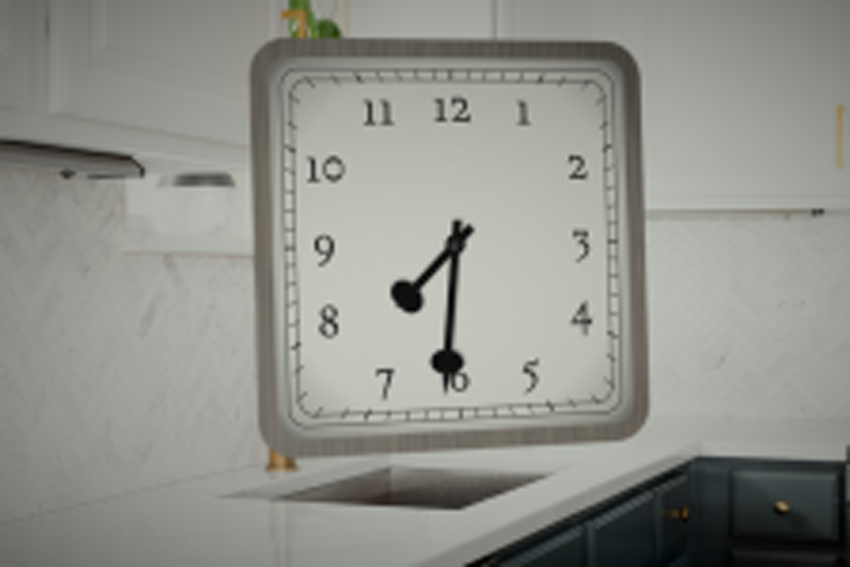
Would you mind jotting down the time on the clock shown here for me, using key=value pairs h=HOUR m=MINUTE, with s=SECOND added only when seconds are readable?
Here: h=7 m=31
